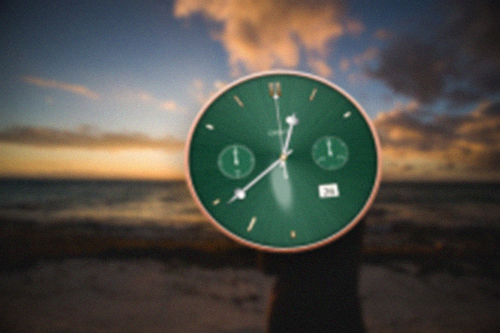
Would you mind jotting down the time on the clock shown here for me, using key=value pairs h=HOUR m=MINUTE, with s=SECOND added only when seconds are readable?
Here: h=12 m=39
